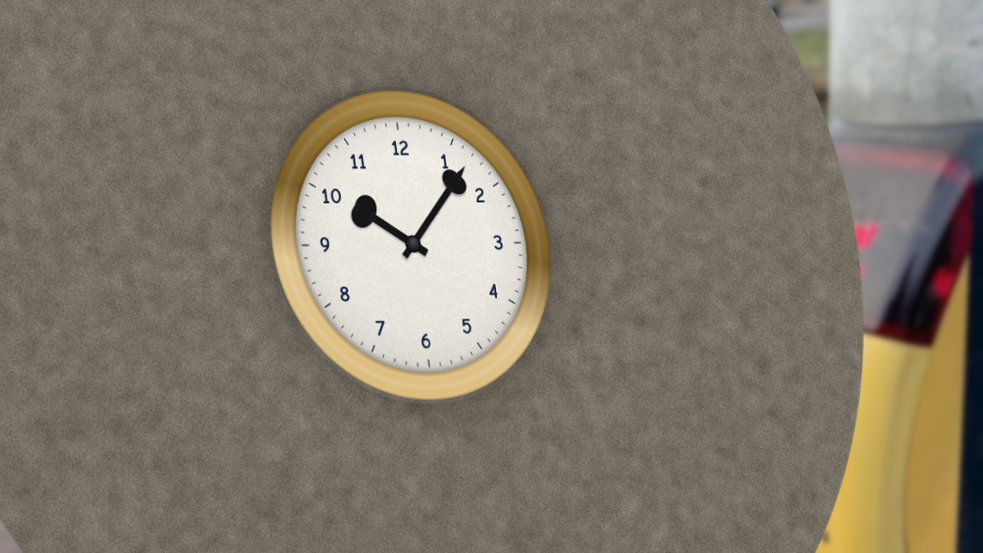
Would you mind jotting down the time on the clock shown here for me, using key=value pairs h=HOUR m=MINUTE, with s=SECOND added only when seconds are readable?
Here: h=10 m=7
